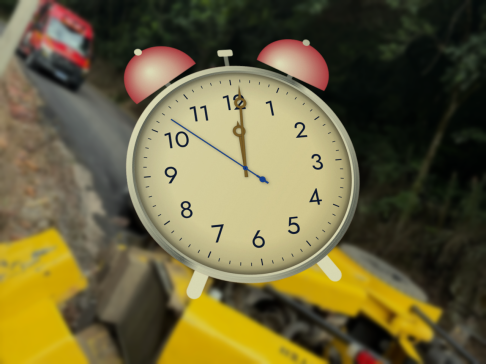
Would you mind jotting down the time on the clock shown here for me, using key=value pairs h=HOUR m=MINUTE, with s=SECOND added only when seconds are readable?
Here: h=12 m=0 s=52
